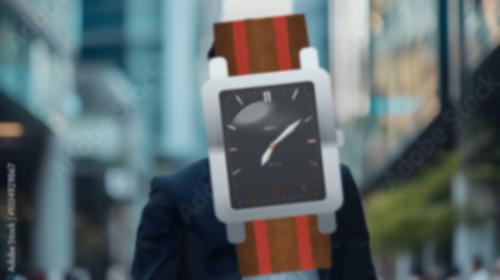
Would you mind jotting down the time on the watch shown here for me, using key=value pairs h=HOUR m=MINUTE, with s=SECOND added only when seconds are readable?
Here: h=7 m=9
